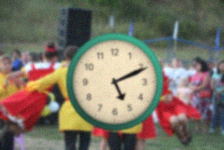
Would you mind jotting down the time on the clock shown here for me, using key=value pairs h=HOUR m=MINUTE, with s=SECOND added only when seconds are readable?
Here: h=5 m=11
